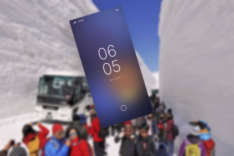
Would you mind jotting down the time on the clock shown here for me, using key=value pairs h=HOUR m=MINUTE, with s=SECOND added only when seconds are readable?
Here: h=6 m=5
